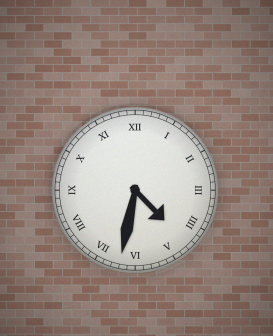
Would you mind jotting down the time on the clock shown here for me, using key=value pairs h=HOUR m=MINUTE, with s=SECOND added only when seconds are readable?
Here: h=4 m=32
